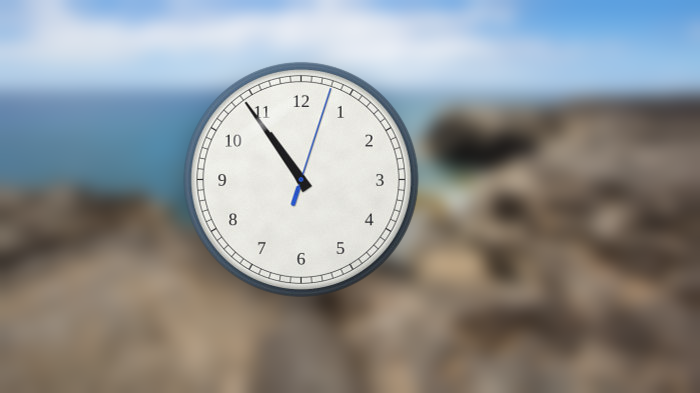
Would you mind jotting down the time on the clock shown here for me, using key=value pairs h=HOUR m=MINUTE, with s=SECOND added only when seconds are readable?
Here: h=10 m=54 s=3
